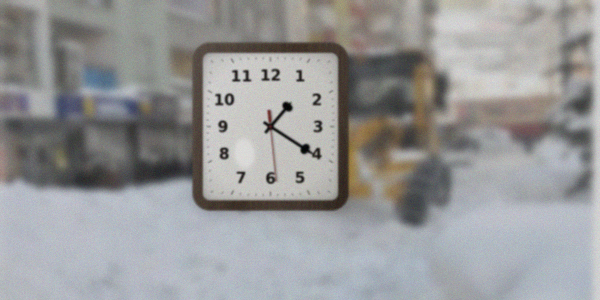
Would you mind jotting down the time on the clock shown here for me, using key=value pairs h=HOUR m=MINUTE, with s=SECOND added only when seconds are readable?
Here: h=1 m=20 s=29
